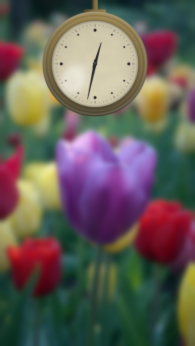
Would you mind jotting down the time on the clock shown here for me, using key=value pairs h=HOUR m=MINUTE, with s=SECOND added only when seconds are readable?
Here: h=12 m=32
